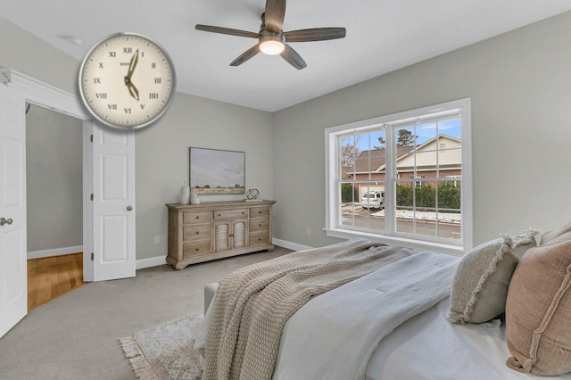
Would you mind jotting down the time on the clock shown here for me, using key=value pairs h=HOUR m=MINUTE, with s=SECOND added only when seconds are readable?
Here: h=5 m=3
